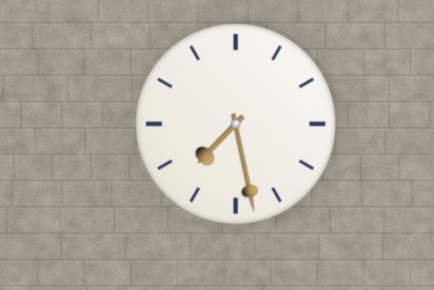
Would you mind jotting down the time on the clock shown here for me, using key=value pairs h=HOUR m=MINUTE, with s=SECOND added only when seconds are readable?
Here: h=7 m=28
